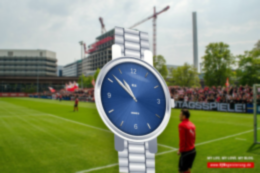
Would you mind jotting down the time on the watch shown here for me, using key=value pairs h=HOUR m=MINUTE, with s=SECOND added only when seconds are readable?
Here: h=10 m=52
